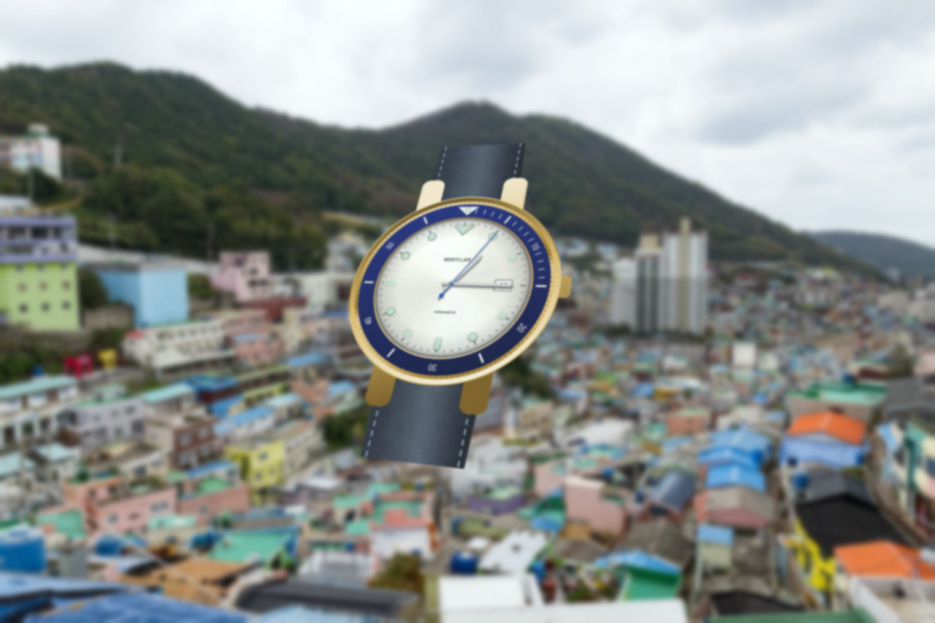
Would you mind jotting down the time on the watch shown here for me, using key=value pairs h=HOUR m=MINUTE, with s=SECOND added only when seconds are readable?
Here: h=1 m=15 s=5
